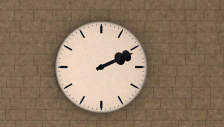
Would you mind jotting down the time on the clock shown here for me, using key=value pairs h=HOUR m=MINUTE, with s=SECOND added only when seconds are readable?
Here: h=2 m=11
